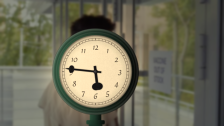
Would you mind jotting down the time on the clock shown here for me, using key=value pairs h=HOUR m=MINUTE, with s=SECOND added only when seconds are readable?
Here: h=5 m=46
